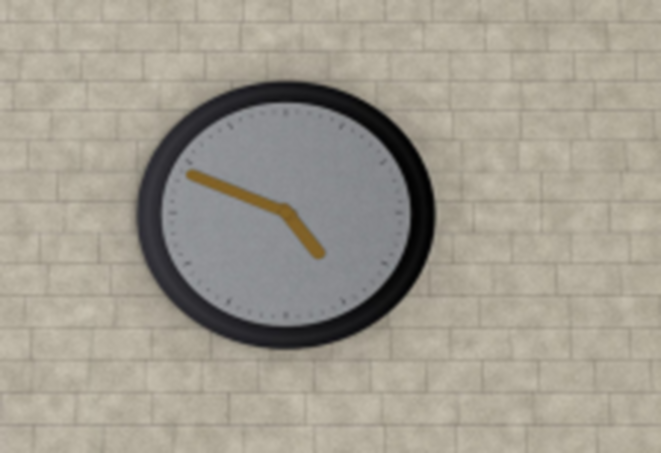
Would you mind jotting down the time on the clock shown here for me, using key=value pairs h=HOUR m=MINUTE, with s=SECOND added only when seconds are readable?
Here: h=4 m=49
